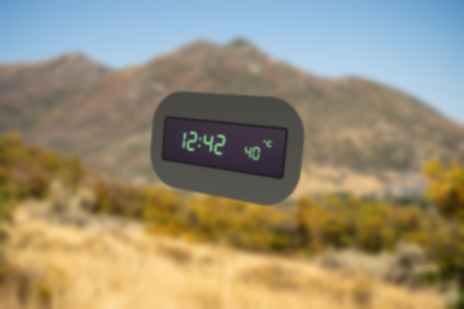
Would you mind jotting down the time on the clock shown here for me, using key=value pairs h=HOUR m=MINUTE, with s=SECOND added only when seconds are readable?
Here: h=12 m=42
